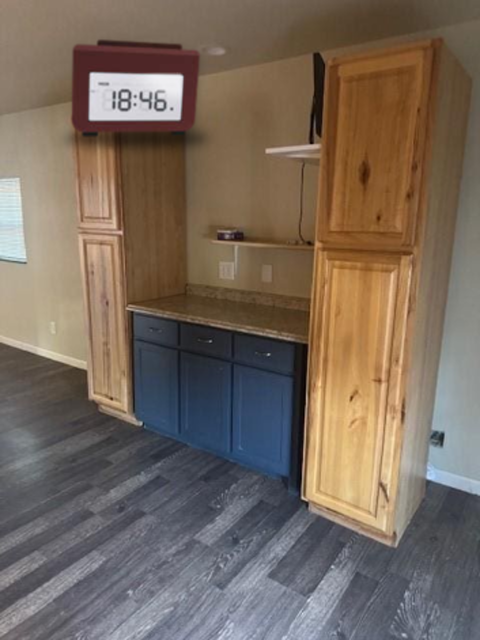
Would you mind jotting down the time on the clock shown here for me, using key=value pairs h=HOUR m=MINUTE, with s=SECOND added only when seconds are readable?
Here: h=18 m=46
